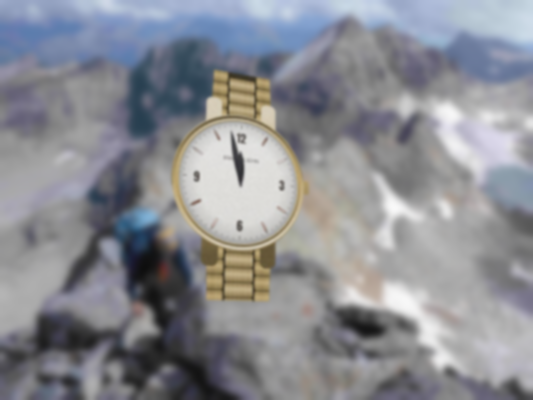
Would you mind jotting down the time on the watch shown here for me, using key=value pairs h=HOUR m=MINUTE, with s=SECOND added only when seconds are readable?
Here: h=11 m=58
